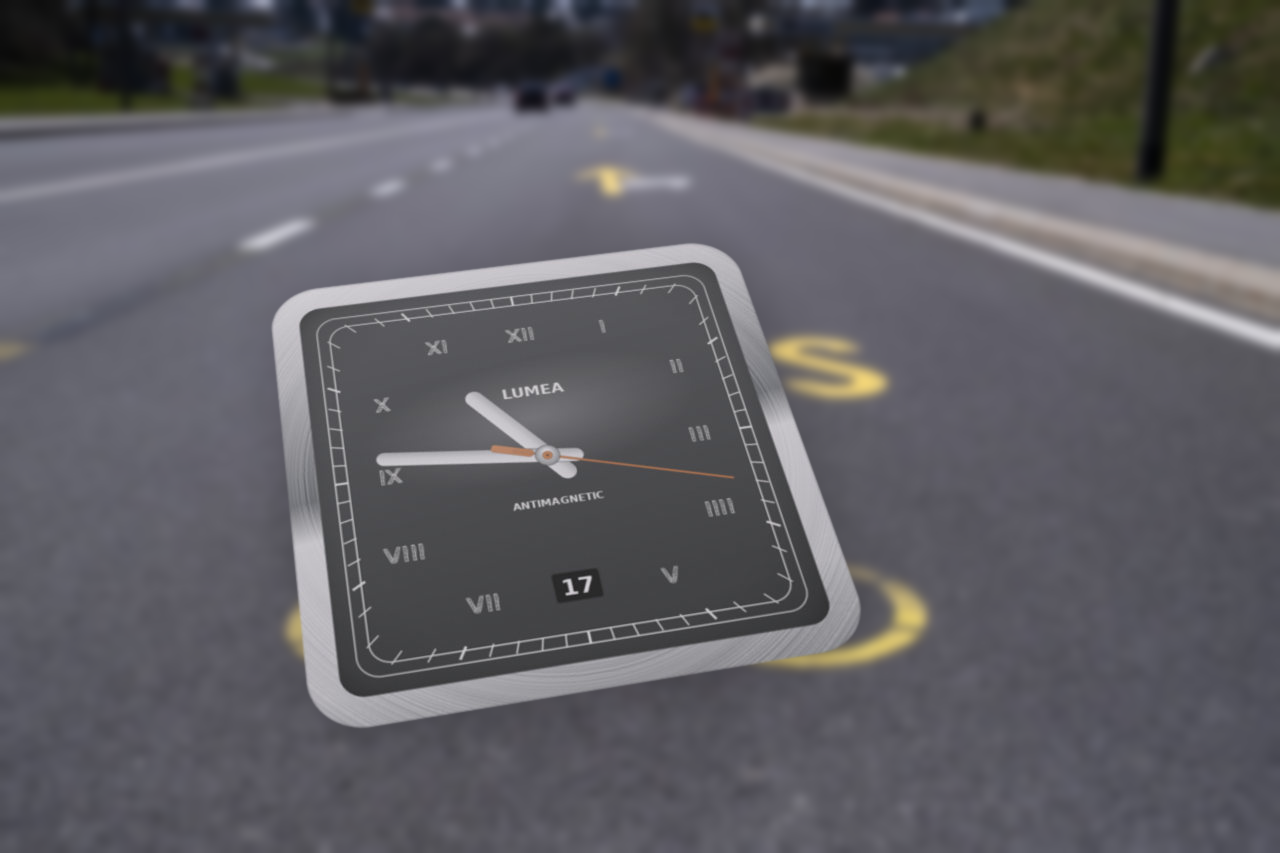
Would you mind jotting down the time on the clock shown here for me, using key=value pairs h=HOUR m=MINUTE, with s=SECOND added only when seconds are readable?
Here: h=10 m=46 s=18
